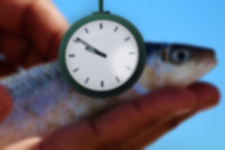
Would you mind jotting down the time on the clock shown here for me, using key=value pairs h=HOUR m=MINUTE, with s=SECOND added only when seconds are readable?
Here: h=9 m=51
